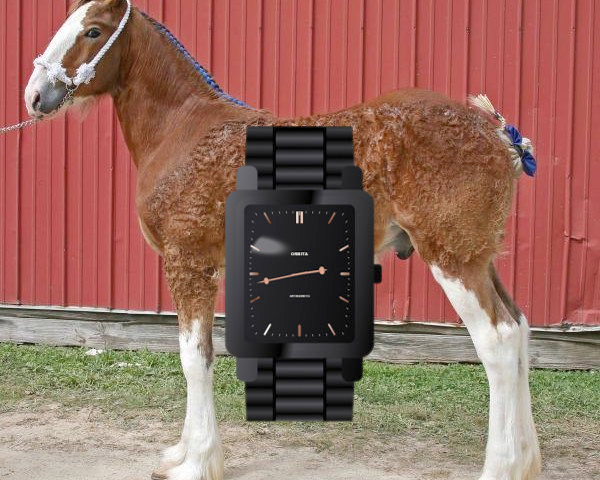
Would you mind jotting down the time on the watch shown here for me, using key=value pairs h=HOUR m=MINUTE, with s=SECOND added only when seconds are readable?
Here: h=2 m=43
